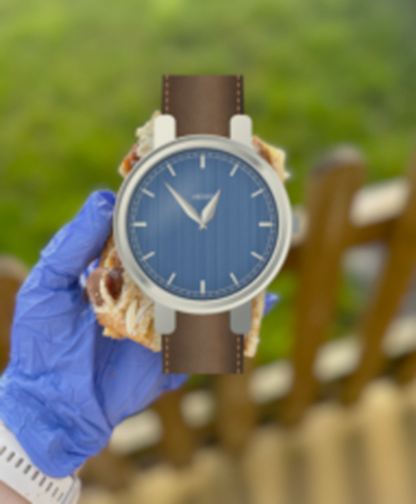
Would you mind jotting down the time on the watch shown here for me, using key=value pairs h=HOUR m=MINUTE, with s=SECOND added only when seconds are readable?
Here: h=12 m=53
